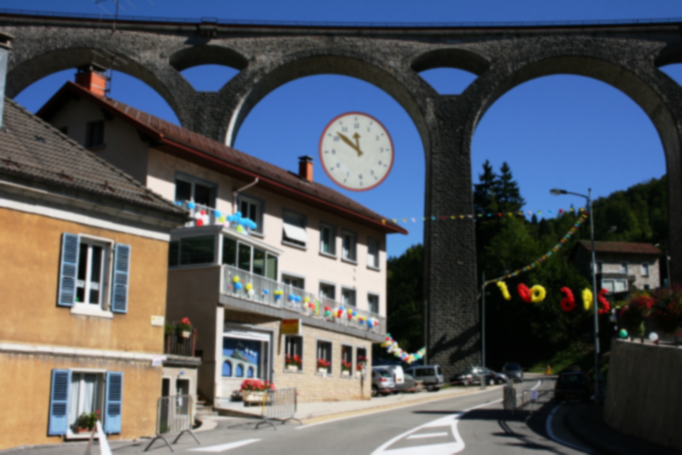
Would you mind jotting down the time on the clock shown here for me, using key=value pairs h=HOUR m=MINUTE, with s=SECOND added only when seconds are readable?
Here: h=11 m=52
